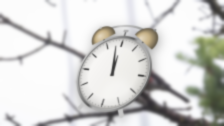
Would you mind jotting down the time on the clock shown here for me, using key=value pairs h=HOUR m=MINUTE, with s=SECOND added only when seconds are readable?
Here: h=11 m=58
